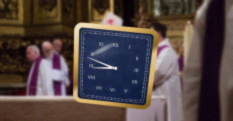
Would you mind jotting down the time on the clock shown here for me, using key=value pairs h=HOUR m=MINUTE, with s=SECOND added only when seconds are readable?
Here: h=8 m=48
